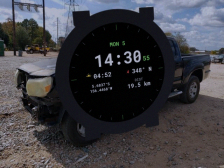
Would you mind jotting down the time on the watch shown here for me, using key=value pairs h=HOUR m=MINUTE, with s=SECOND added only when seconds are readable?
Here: h=14 m=30
